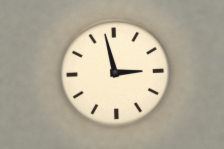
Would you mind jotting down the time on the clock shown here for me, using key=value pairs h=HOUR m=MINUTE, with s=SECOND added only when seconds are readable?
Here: h=2 m=58
